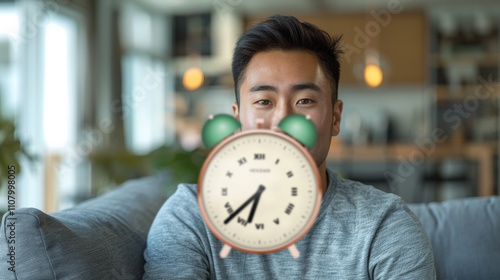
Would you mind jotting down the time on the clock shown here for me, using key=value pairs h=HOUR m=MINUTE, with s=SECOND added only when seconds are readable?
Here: h=6 m=38
